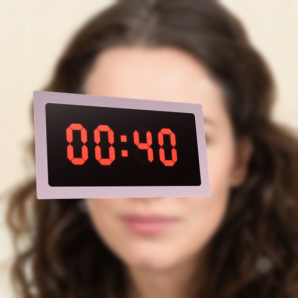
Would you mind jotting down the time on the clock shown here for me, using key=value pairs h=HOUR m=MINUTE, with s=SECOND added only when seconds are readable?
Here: h=0 m=40
